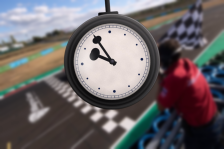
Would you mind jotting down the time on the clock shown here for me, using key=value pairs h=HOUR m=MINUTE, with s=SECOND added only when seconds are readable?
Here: h=9 m=55
